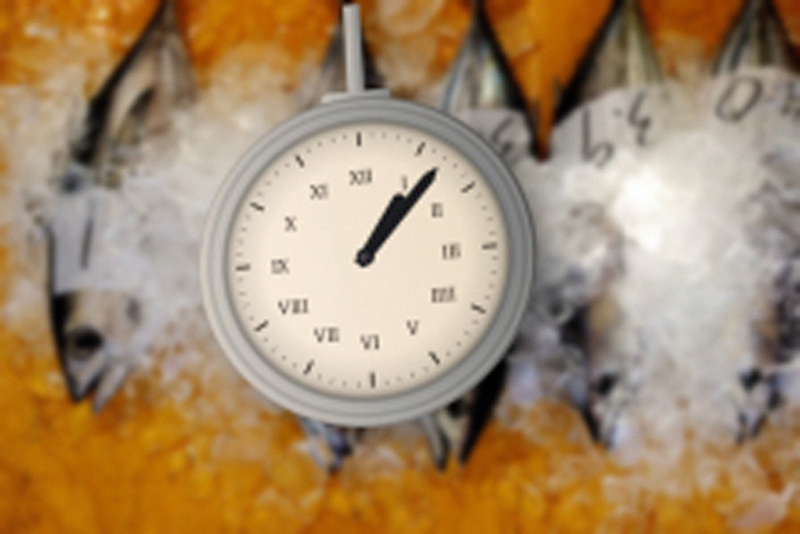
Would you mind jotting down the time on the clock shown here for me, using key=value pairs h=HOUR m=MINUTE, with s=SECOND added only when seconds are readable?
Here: h=1 m=7
